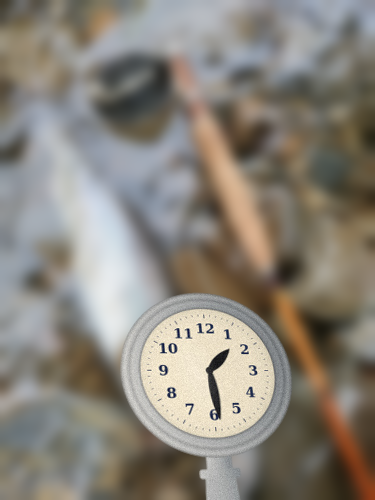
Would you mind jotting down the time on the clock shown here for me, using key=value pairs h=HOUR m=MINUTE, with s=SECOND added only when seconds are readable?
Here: h=1 m=29
